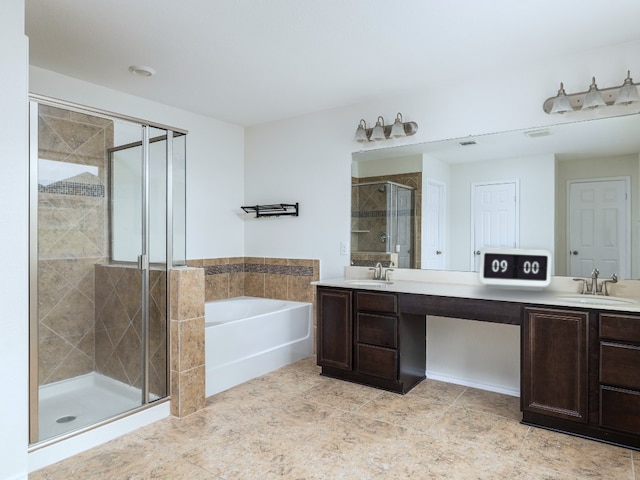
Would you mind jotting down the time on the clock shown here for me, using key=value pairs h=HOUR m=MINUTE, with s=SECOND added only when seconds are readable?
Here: h=9 m=0
